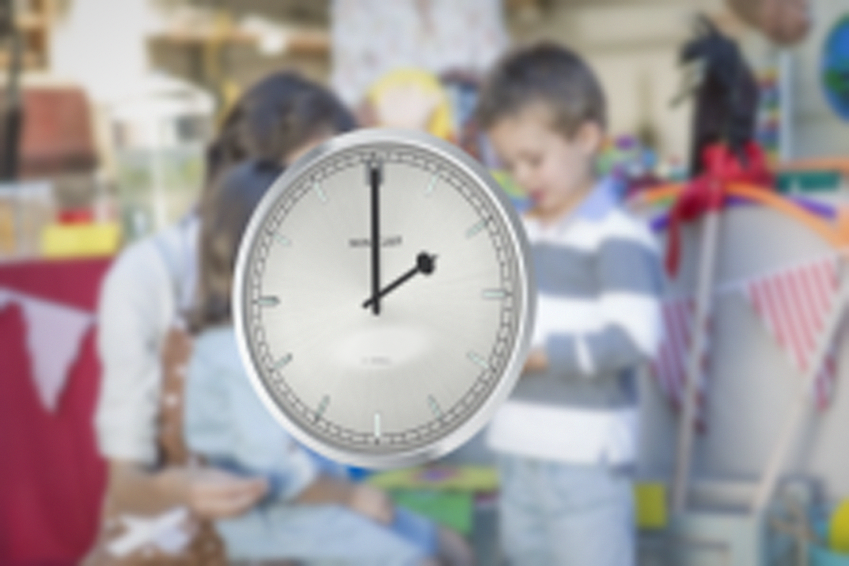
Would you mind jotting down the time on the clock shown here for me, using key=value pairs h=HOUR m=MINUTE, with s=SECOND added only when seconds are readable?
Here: h=2 m=0
